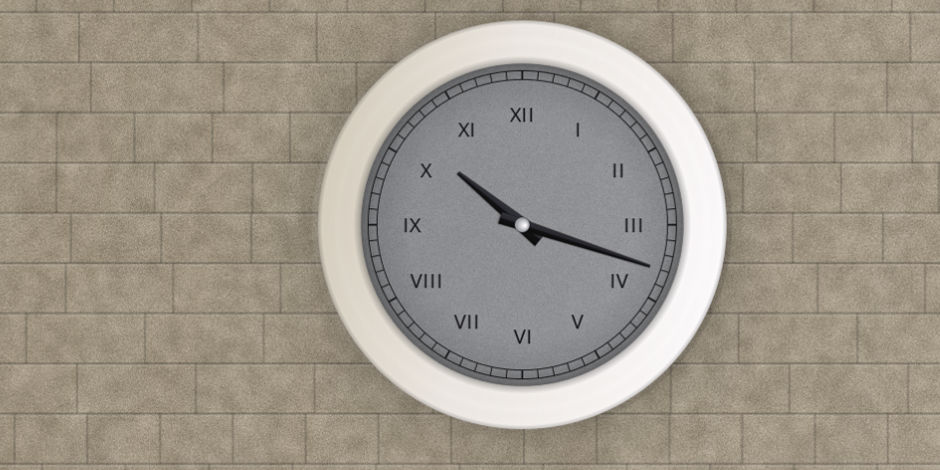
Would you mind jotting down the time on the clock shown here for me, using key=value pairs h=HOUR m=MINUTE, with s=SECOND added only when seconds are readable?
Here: h=10 m=18
